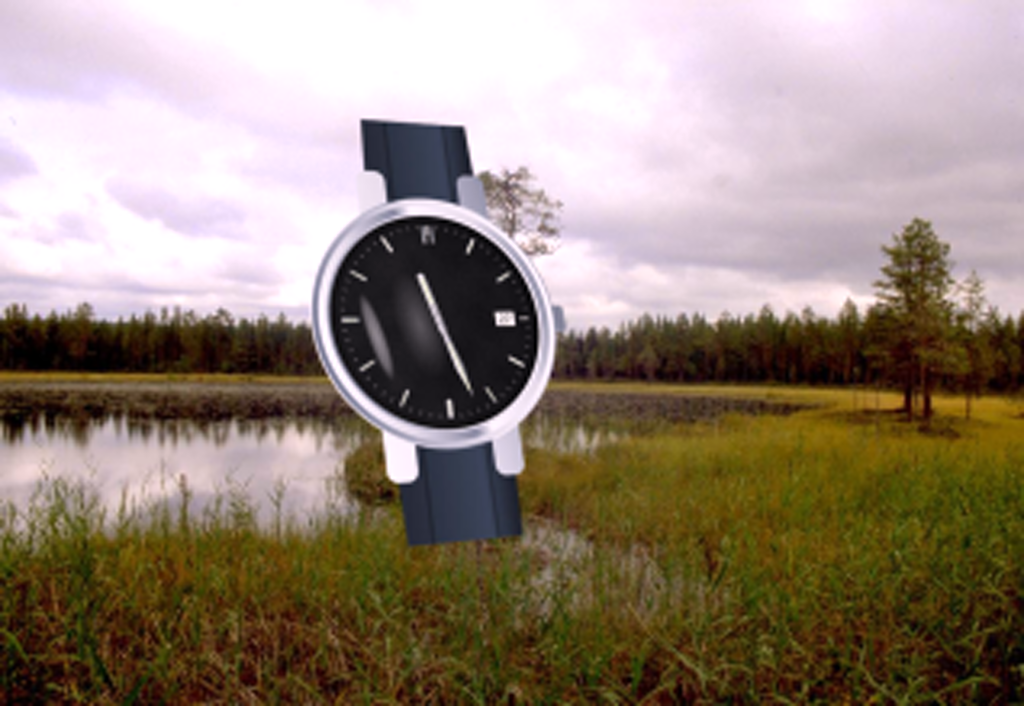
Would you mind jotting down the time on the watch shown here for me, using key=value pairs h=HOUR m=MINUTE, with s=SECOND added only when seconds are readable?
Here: h=11 m=27
